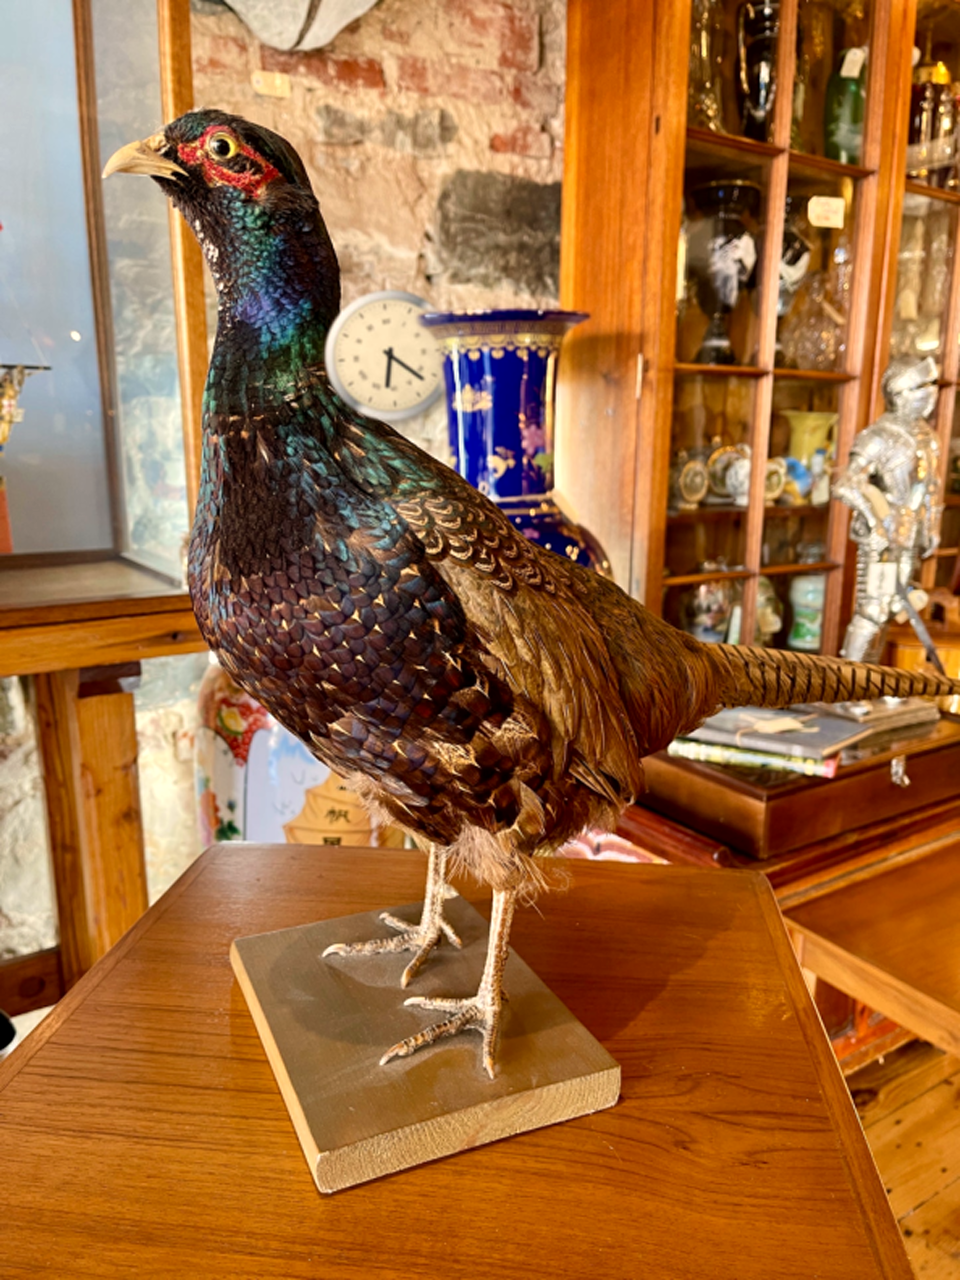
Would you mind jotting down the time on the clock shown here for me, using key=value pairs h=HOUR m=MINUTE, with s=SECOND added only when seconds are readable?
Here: h=6 m=22
